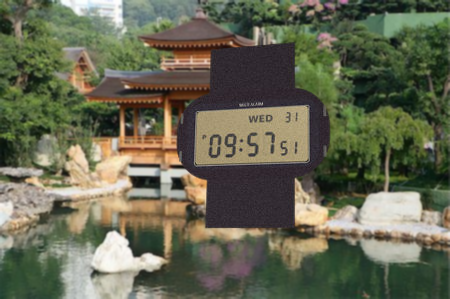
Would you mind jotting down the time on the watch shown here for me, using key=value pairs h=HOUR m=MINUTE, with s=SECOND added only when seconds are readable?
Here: h=9 m=57 s=51
